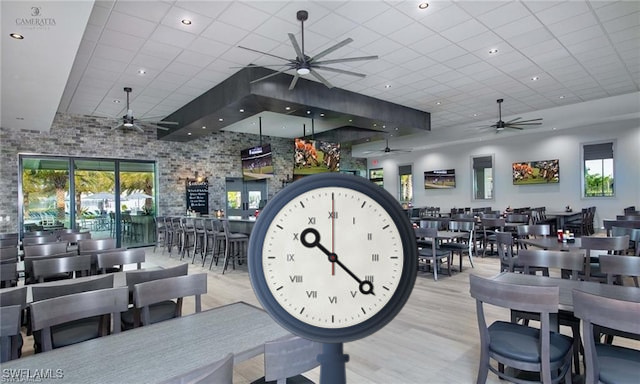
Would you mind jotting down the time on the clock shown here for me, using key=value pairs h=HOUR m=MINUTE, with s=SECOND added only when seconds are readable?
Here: h=10 m=22 s=0
